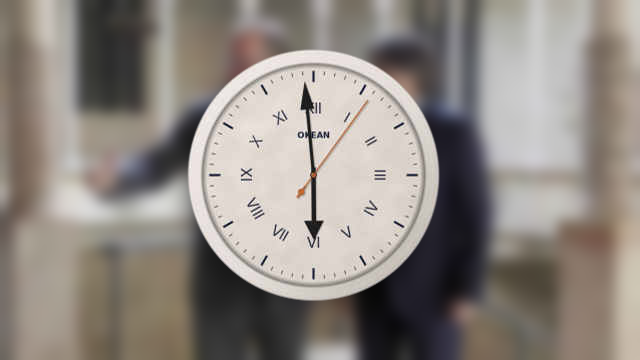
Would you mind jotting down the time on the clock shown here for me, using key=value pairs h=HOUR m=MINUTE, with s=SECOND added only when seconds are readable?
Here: h=5 m=59 s=6
